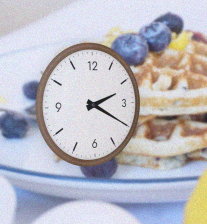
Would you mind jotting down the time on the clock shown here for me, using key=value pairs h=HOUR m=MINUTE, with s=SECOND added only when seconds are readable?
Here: h=2 m=20
